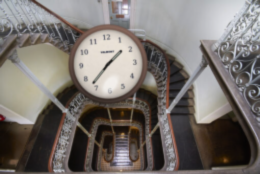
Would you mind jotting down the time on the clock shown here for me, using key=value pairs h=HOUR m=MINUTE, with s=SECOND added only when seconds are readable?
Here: h=1 m=37
